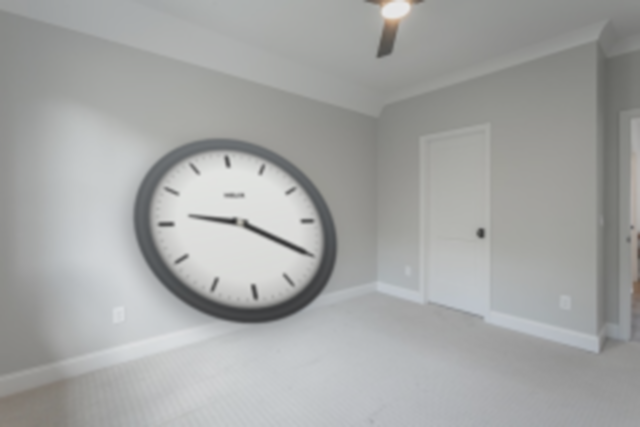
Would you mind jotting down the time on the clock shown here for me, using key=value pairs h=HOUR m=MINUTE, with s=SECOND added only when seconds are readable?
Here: h=9 m=20
